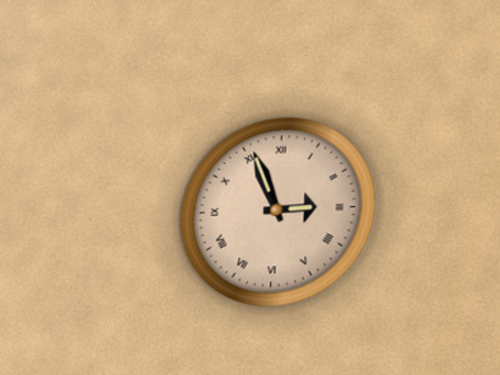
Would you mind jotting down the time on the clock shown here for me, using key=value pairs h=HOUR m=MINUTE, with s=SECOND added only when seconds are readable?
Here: h=2 m=56
